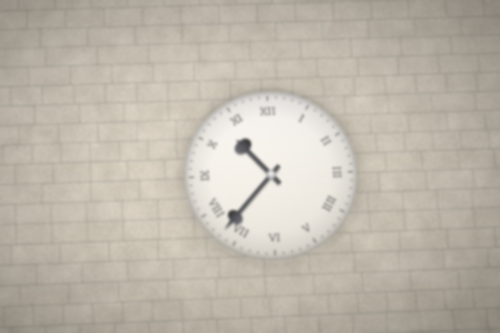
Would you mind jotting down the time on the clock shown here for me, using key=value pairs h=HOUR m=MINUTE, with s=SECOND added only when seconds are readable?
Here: h=10 m=37
